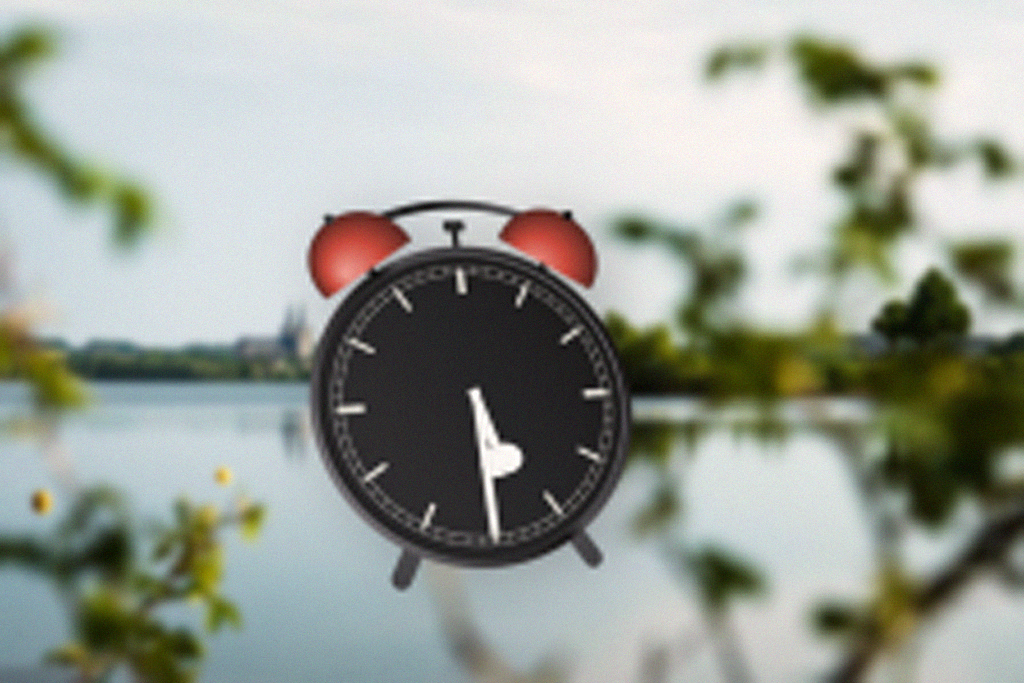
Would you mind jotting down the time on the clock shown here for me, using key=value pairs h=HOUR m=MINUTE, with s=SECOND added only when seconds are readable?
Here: h=5 m=30
